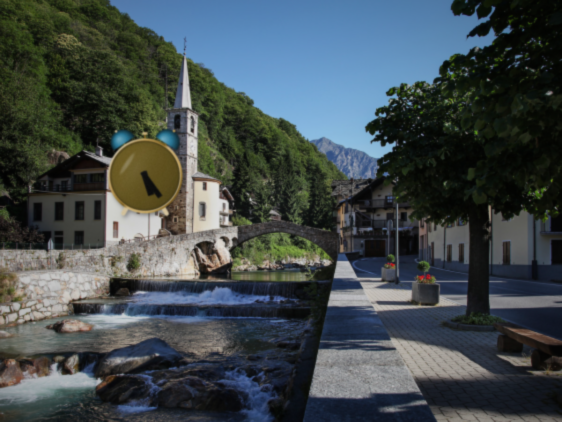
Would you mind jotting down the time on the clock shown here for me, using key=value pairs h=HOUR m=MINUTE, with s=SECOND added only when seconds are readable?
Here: h=5 m=24
